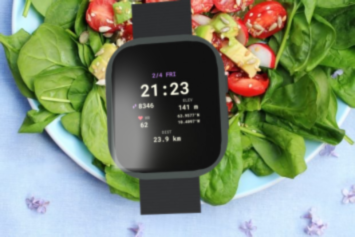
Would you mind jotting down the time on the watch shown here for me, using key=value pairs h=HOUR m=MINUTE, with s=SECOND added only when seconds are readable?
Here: h=21 m=23
